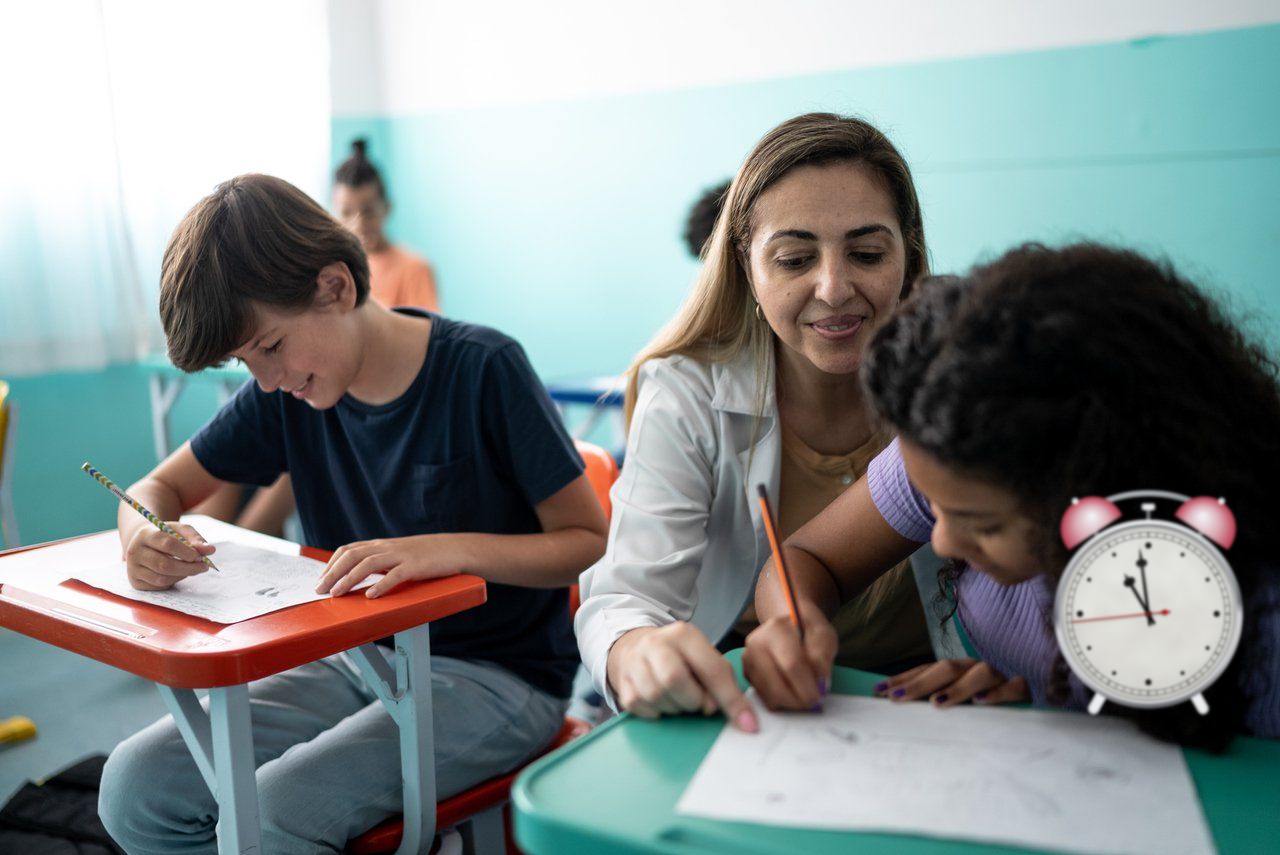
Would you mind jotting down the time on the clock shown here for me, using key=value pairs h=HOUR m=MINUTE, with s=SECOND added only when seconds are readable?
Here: h=10 m=58 s=44
